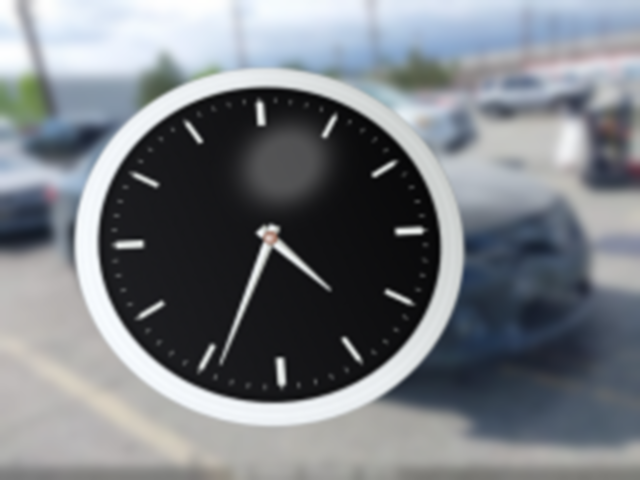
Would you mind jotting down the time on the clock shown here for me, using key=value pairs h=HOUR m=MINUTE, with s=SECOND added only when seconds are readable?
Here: h=4 m=34
